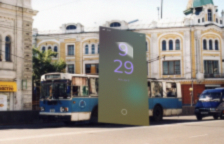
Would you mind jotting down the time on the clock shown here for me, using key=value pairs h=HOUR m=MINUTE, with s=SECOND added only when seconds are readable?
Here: h=9 m=29
